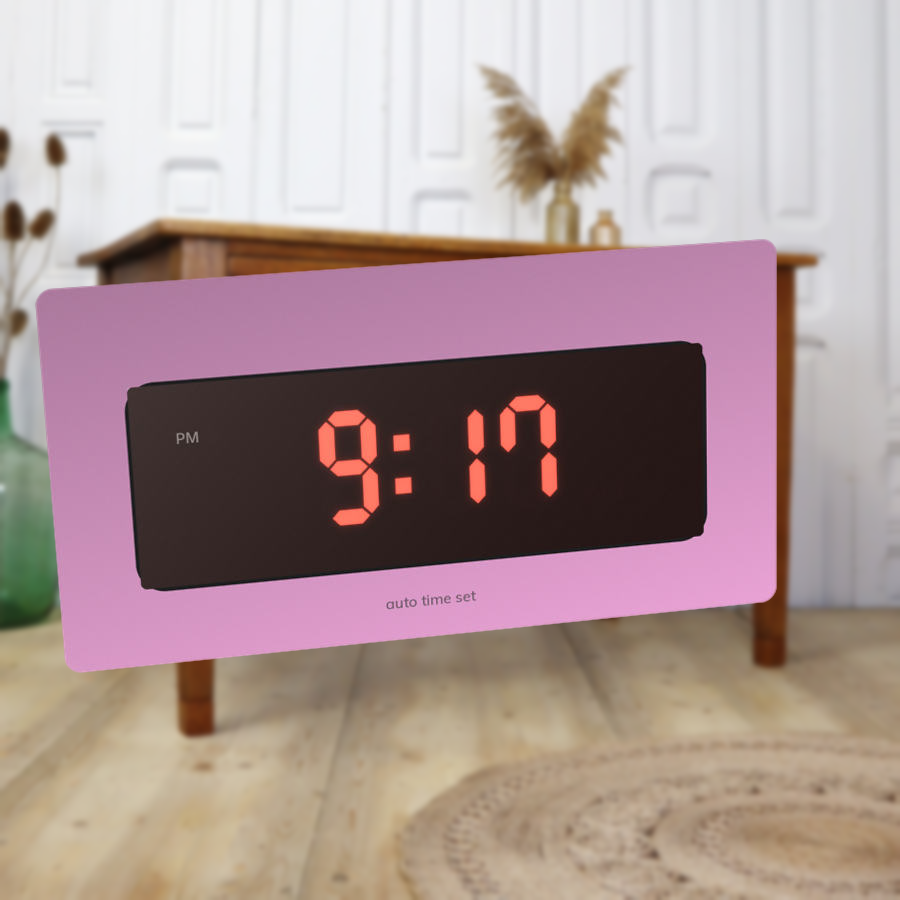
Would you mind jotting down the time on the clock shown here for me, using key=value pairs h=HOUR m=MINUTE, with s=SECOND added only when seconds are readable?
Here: h=9 m=17
